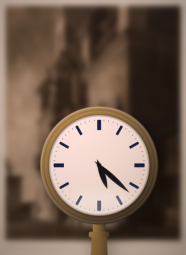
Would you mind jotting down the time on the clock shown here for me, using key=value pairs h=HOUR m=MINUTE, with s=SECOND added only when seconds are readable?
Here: h=5 m=22
